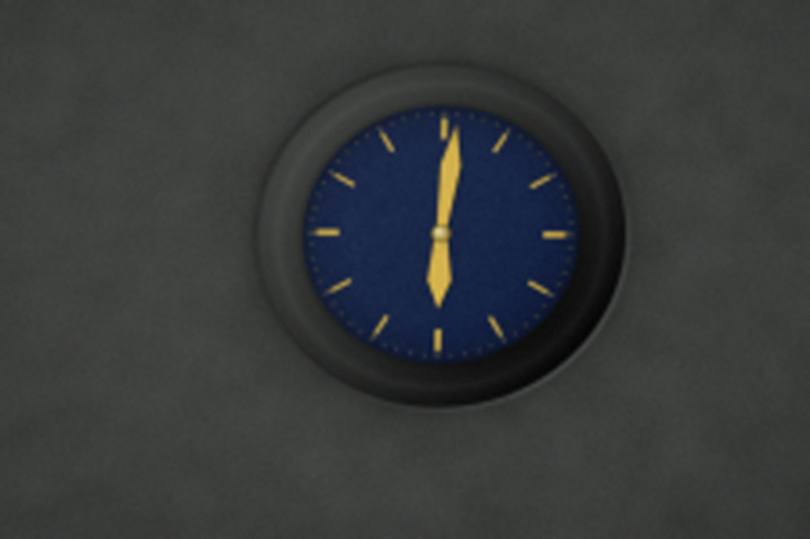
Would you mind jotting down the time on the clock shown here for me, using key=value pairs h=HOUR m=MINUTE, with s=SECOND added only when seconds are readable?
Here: h=6 m=1
